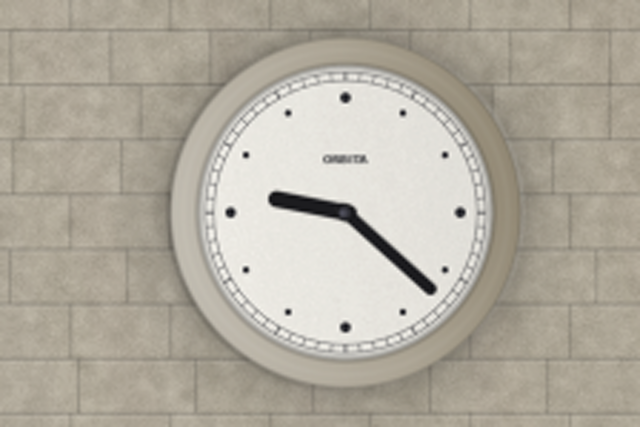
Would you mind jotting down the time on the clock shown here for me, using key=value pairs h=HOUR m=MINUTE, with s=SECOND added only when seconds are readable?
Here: h=9 m=22
